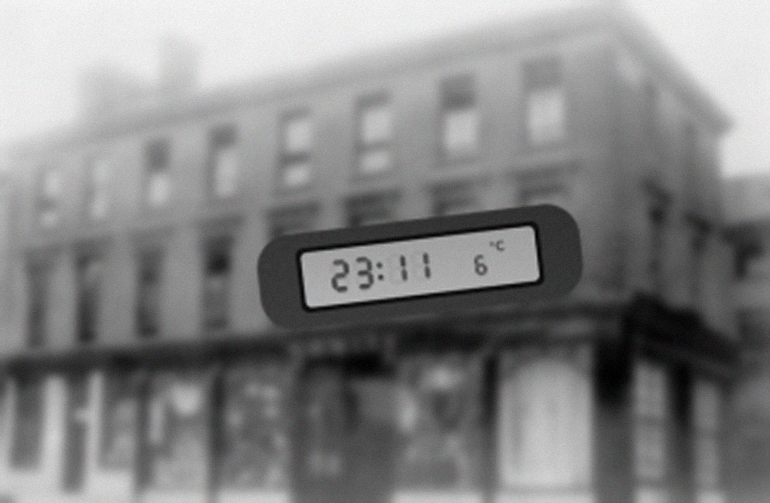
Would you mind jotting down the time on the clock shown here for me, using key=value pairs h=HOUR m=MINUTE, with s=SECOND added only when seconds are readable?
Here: h=23 m=11
